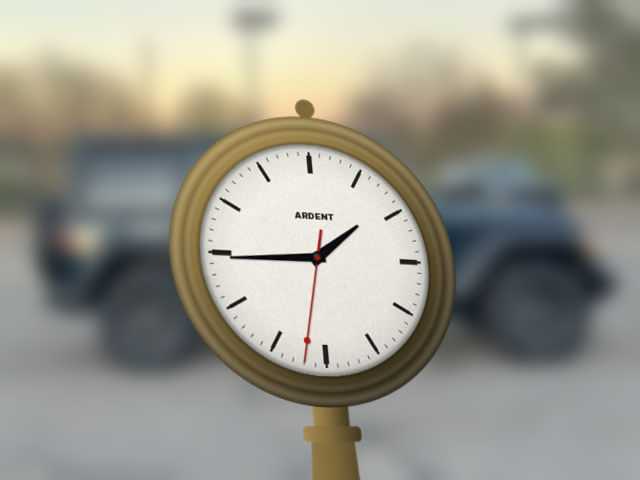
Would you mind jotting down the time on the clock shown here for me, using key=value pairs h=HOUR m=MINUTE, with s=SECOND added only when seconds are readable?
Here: h=1 m=44 s=32
